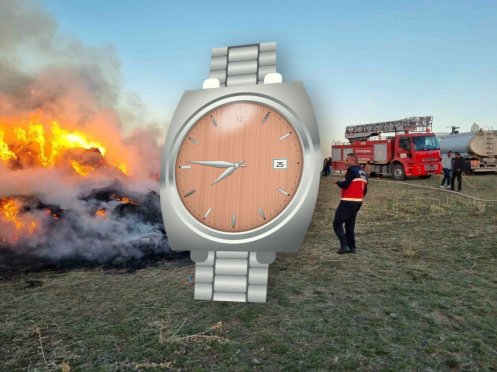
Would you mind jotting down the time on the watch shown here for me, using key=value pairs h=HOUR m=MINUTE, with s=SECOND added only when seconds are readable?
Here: h=7 m=46
